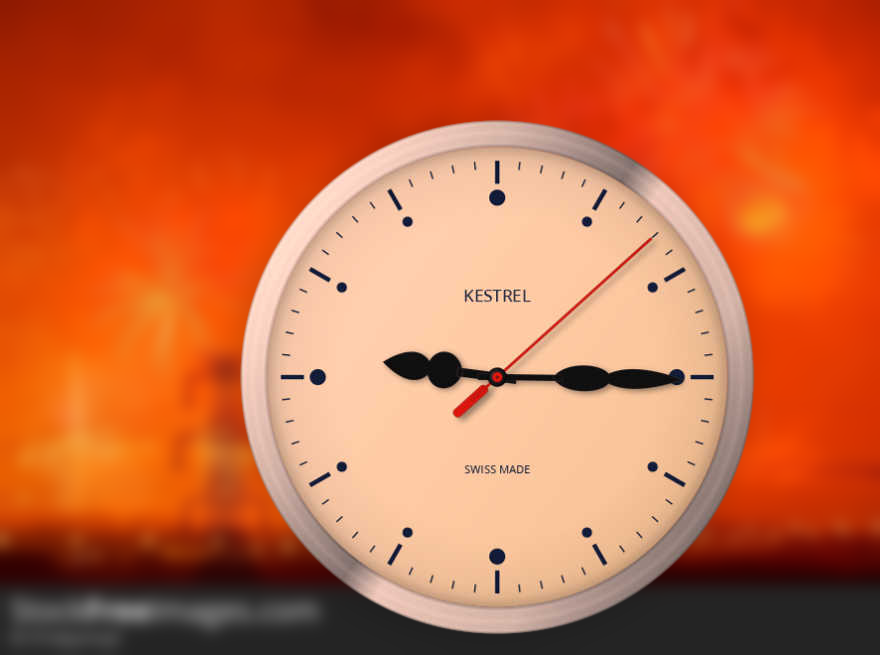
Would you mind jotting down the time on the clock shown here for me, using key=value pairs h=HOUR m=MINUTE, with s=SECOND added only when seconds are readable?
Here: h=9 m=15 s=8
